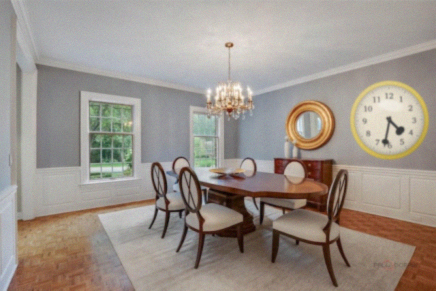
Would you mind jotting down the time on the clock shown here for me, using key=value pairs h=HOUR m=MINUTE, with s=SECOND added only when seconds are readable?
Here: h=4 m=32
